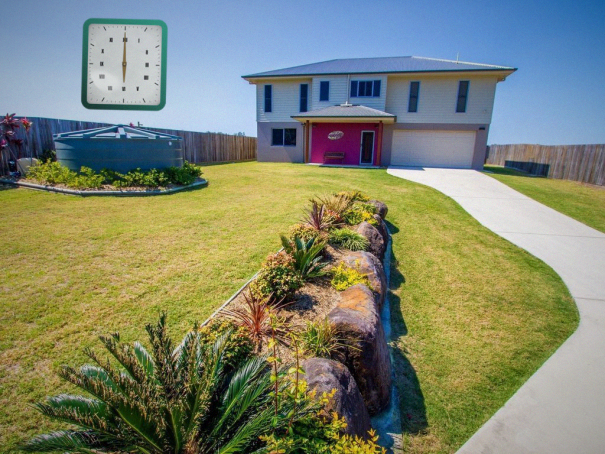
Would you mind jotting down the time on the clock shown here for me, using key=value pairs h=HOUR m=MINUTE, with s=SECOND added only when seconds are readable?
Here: h=6 m=0
